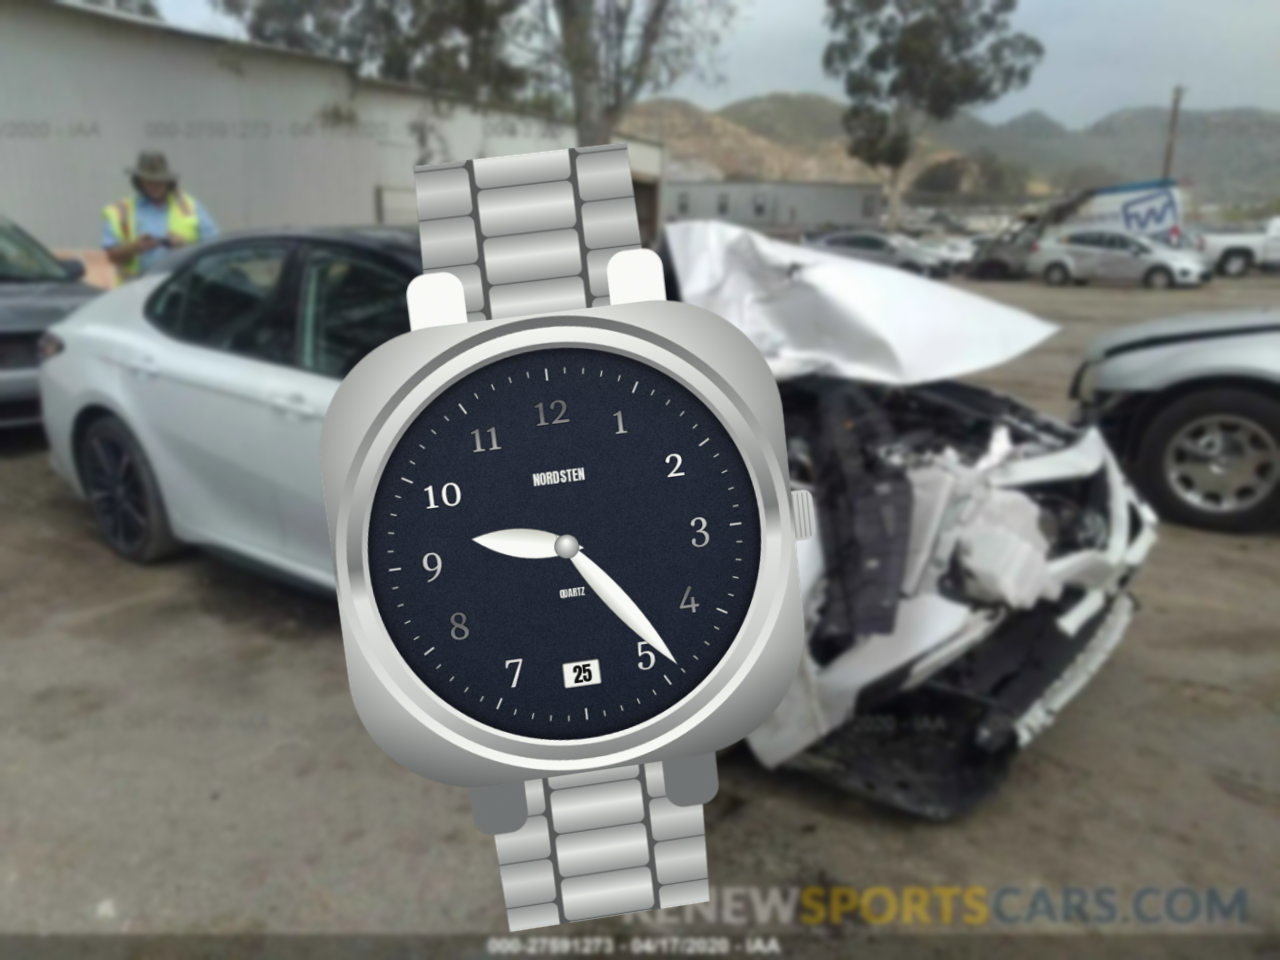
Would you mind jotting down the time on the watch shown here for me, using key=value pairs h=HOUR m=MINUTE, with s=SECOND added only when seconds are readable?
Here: h=9 m=24
